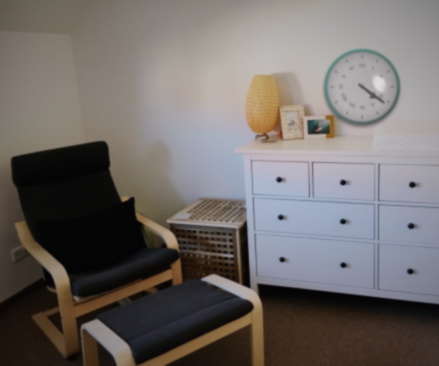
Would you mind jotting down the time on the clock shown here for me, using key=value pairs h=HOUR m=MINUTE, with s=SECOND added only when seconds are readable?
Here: h=4 m=21
